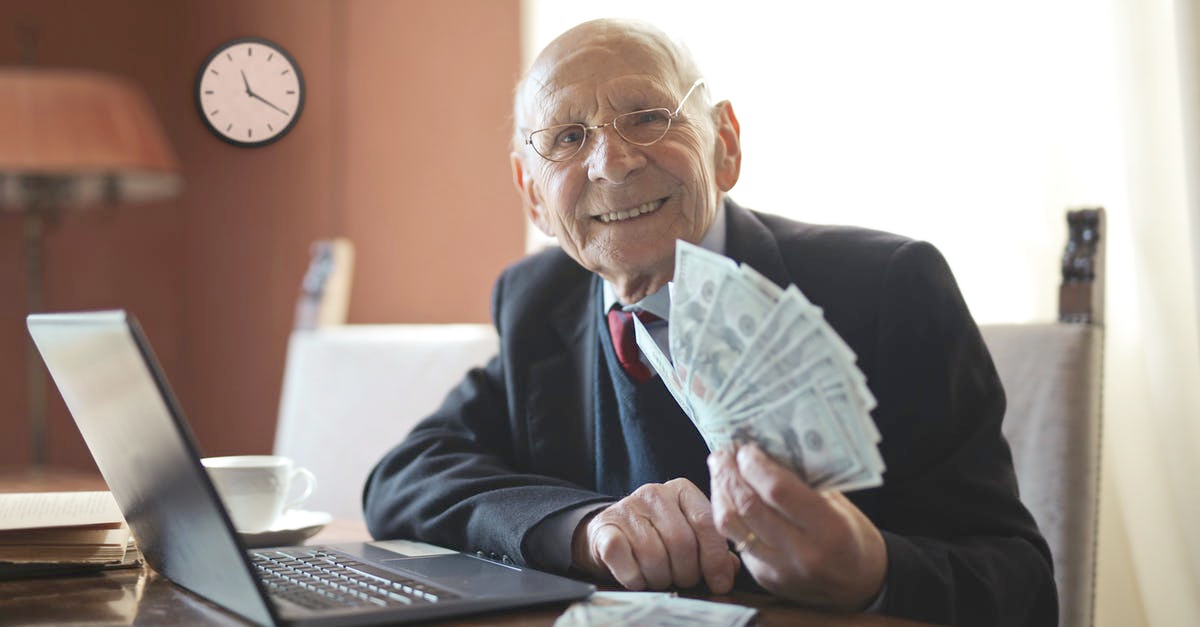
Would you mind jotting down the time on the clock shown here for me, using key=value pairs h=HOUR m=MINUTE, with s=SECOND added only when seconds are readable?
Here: h=11 m=20
